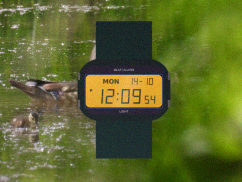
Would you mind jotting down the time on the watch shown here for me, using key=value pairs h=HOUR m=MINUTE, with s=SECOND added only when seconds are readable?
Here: h=12 m=9 s=54
